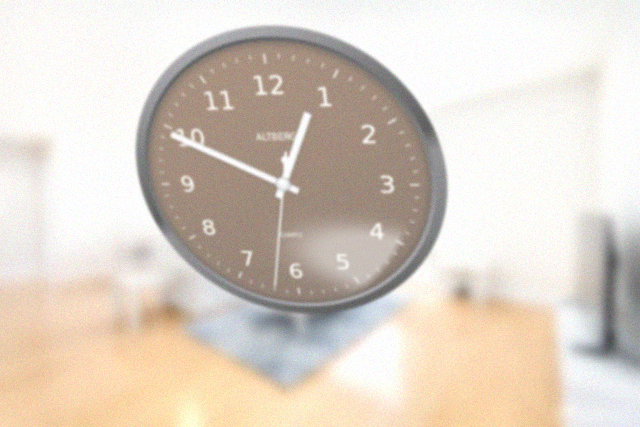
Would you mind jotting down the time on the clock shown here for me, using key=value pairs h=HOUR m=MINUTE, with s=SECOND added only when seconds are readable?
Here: h=12 m=49 s=32
